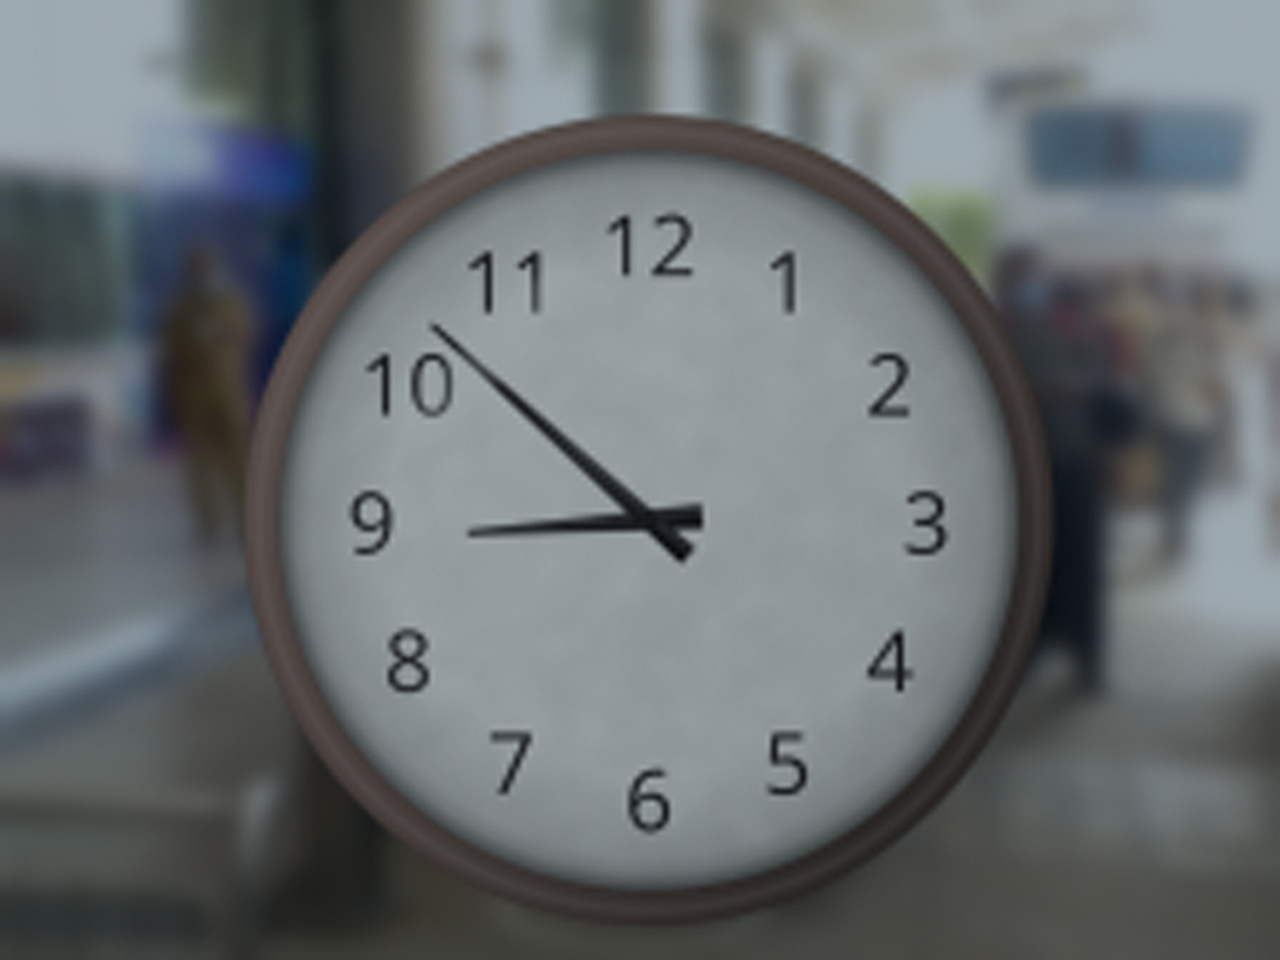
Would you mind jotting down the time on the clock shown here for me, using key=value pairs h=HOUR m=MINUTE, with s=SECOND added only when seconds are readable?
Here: h=8 m=52
